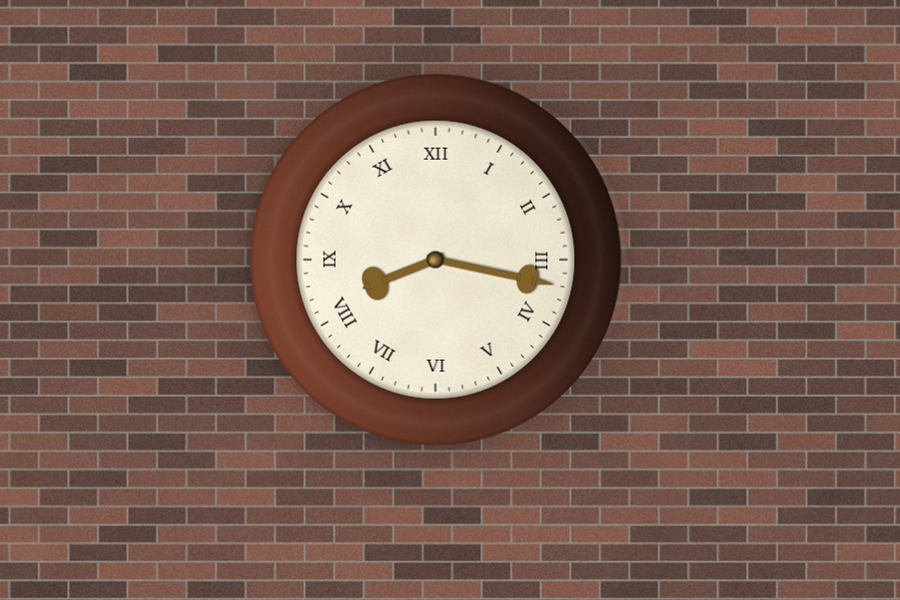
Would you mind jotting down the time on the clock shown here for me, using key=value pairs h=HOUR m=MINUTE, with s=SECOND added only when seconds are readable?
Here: h=8 m=17
